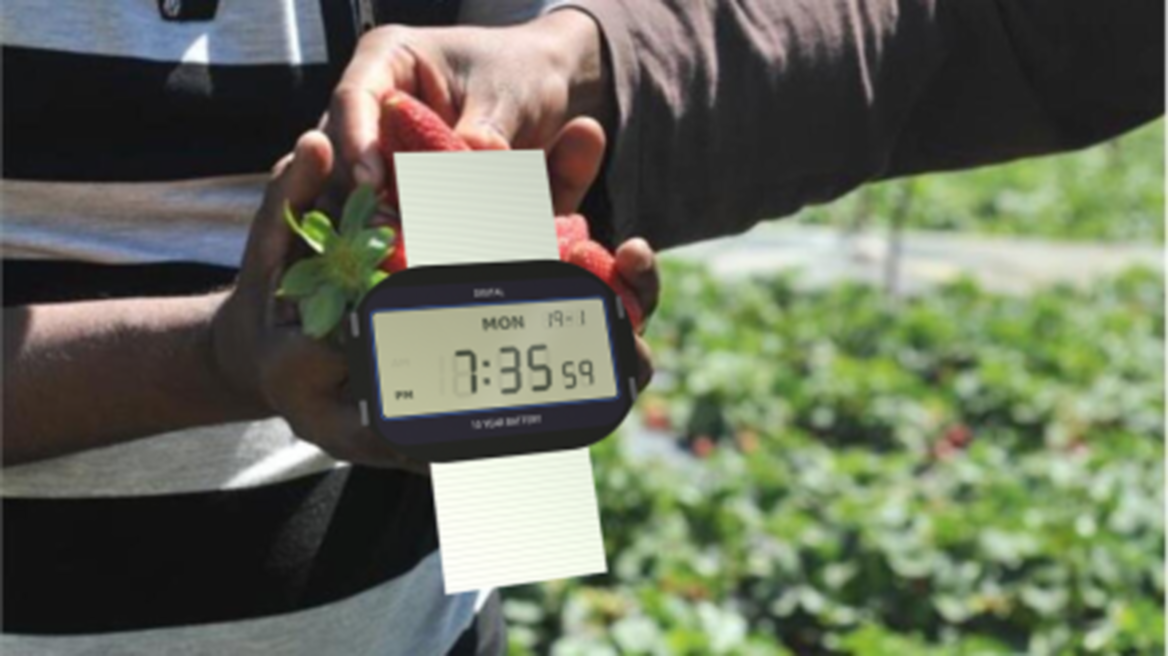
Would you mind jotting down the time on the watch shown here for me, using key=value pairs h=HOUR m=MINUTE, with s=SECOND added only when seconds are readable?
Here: h=7 m=35 s=59
